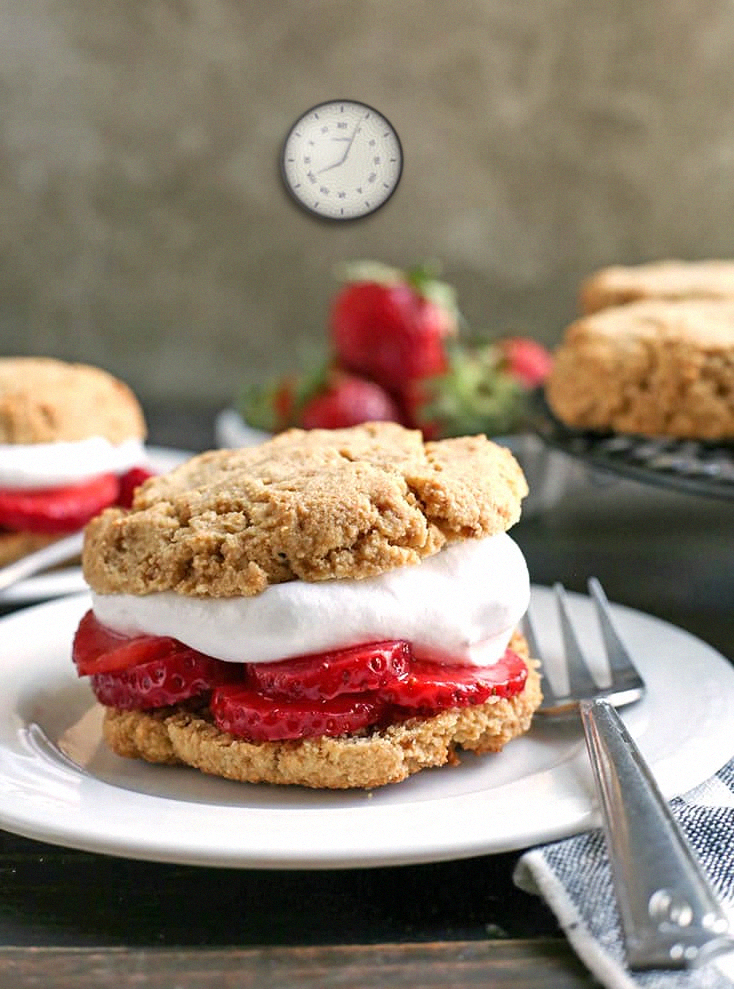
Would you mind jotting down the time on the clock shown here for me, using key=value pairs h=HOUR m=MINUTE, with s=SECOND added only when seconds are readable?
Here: h=8 m=4
